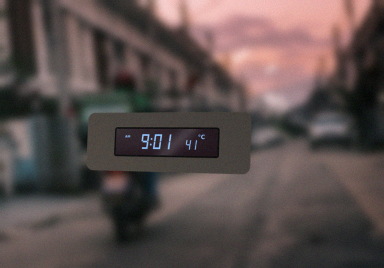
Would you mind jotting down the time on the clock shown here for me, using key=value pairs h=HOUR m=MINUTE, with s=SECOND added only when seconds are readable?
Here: h=9 m=1
